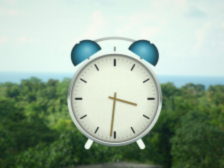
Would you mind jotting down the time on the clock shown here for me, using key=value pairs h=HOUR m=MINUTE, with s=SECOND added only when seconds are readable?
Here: h=3 m=31
